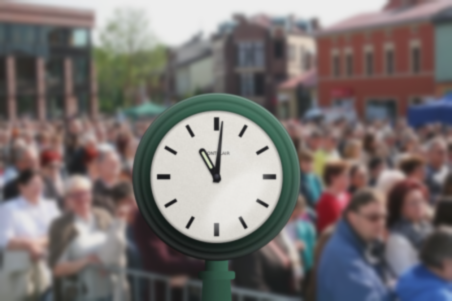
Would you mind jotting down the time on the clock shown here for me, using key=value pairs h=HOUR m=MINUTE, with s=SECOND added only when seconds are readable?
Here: h=11 m=1
